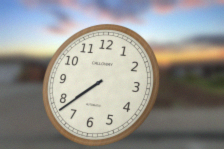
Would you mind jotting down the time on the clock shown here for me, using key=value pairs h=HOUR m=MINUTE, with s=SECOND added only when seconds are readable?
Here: h=7 m=38
